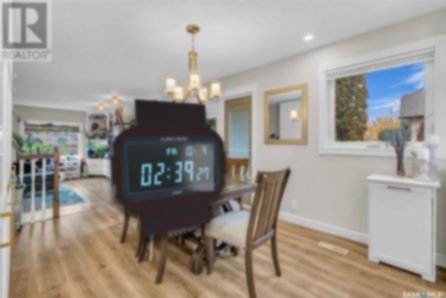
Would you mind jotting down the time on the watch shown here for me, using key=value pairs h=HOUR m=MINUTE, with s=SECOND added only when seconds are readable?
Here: h=2 m=39 s=27
